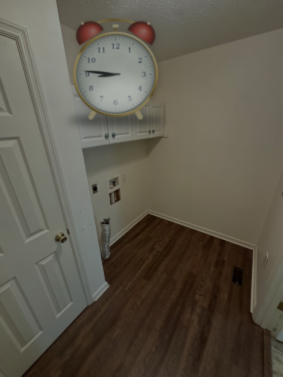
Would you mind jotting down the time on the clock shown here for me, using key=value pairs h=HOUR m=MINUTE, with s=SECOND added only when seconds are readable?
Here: h=8 m=46
